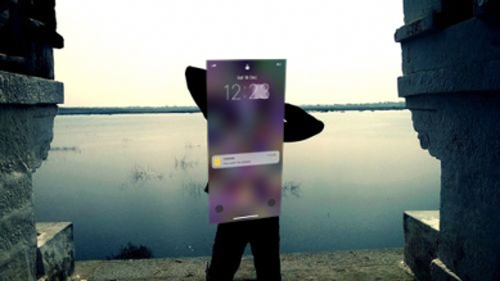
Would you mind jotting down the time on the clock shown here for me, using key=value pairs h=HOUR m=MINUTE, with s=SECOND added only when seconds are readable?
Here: h=12 m=23
